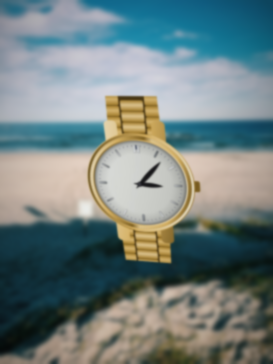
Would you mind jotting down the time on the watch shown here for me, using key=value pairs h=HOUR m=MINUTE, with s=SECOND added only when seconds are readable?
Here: h=3 m=7
